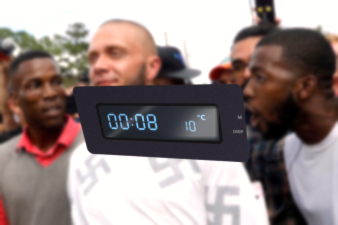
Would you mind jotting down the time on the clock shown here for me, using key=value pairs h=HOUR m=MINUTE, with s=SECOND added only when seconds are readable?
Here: h=0 m=8
